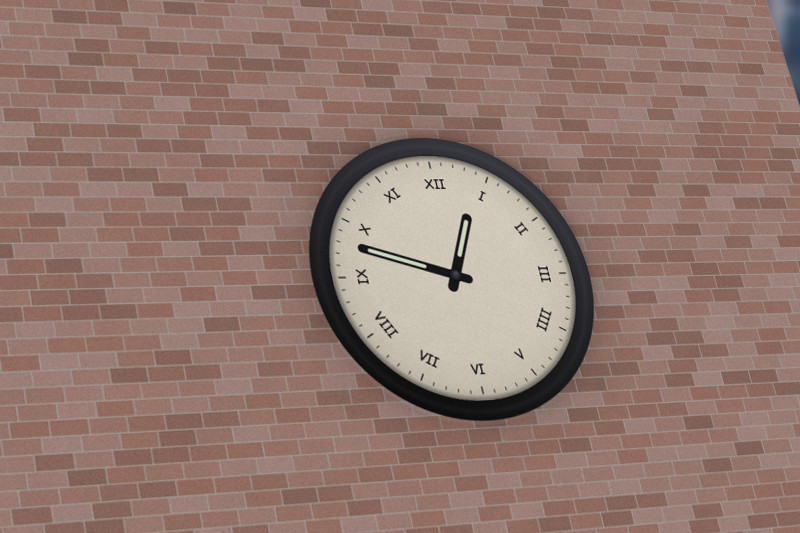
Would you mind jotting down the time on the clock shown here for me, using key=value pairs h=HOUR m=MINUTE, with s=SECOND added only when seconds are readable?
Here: h=12 m=48
